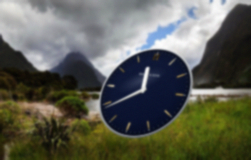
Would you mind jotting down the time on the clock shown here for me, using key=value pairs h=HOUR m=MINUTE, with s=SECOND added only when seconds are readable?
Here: h=11 m=39
